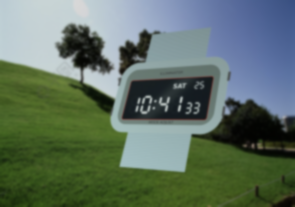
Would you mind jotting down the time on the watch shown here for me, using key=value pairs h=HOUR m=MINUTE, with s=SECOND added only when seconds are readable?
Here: h=10 m=41
